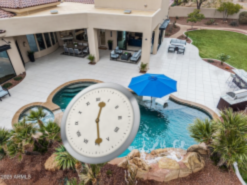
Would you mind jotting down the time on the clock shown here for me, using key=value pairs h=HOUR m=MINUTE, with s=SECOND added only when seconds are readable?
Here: h=12 m=29
